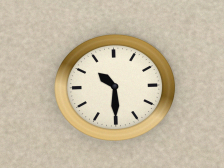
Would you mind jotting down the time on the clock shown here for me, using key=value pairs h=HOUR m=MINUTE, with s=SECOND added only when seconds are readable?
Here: h=10 m=30
